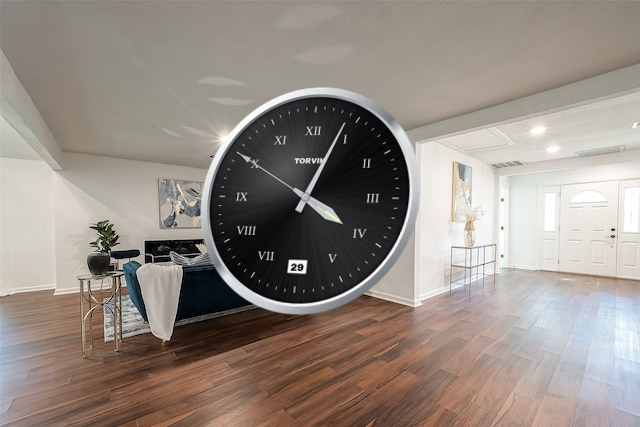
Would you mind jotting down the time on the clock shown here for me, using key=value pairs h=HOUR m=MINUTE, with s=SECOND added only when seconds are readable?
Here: h=4 m=3 s=50
